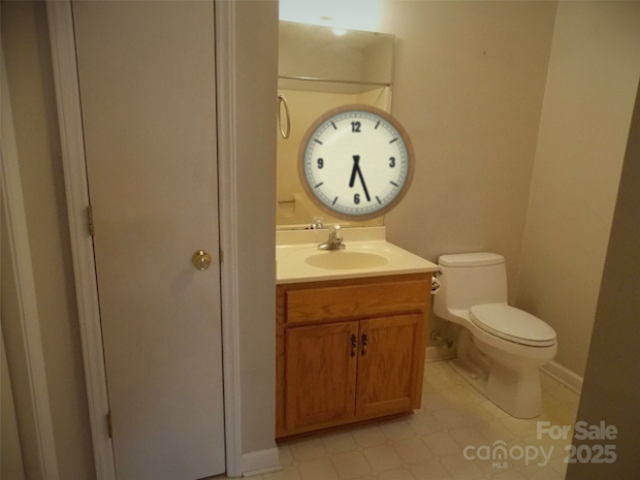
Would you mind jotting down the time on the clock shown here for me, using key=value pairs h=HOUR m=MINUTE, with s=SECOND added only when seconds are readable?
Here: h=6 m=27
